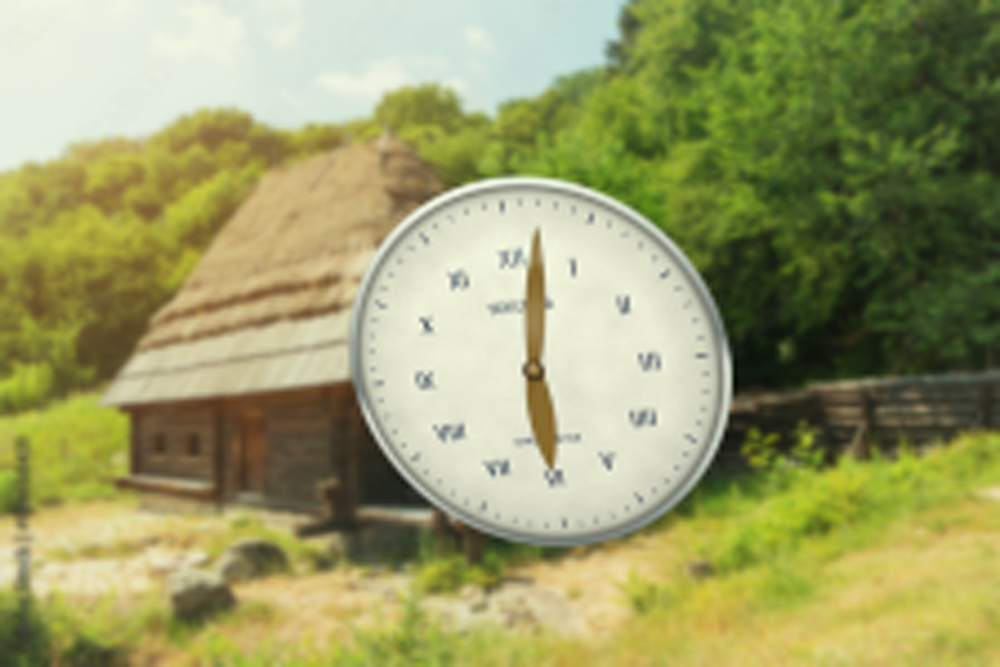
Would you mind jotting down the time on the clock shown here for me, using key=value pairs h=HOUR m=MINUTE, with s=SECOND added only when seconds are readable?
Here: h=6 m=2
